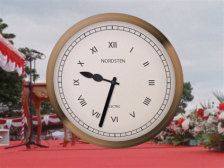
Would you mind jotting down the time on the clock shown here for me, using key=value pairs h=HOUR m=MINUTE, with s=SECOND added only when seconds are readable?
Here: h=9 m=33
